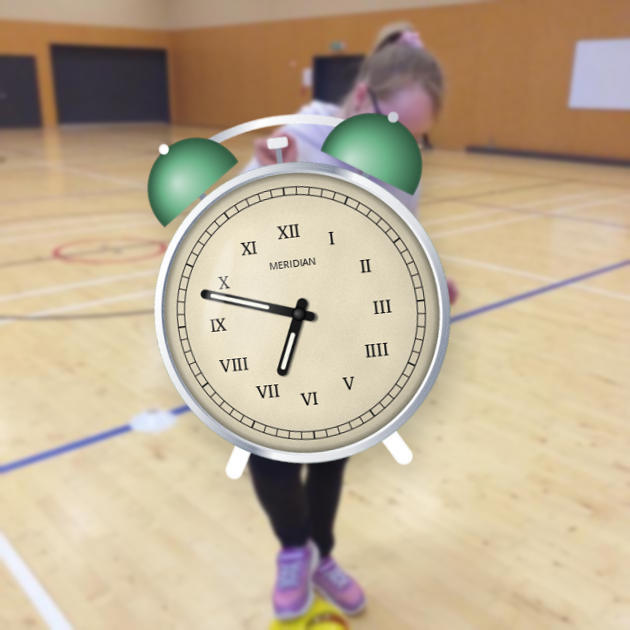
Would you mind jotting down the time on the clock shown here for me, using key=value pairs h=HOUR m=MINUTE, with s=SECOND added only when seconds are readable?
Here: h=6 m=48
